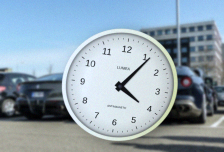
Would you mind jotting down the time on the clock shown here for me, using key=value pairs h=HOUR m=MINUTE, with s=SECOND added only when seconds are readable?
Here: h=4 m=6
